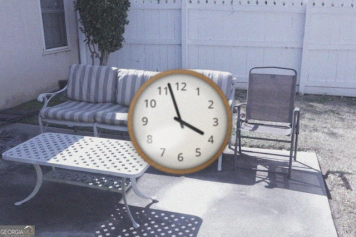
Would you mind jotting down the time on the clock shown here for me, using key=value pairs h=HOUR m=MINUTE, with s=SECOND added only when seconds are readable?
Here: h=3 m=57
